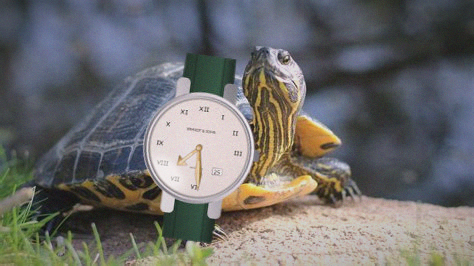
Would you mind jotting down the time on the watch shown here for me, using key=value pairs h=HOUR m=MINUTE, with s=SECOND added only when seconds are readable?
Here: h=7 m=29
